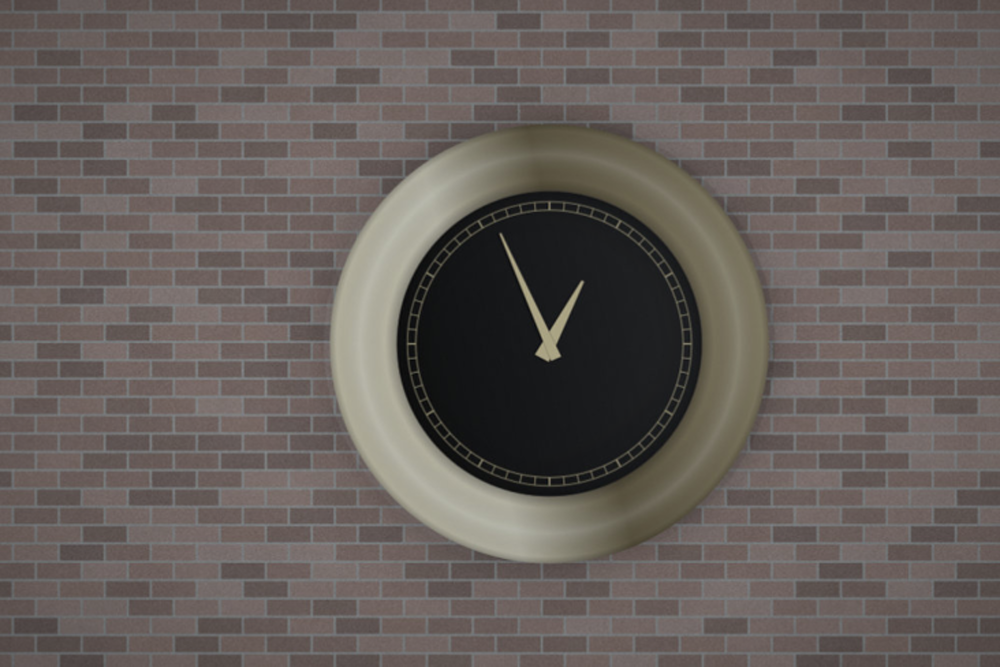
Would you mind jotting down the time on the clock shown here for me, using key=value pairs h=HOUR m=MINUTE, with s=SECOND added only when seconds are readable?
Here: h=12 m=56
